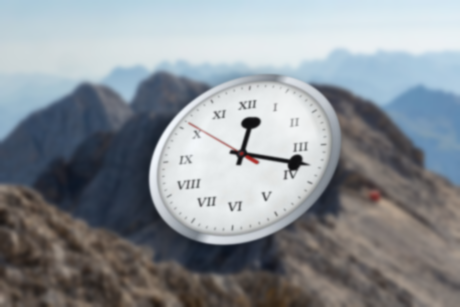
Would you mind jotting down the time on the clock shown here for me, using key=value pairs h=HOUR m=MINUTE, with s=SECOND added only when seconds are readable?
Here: h=12 m=17 s=51
